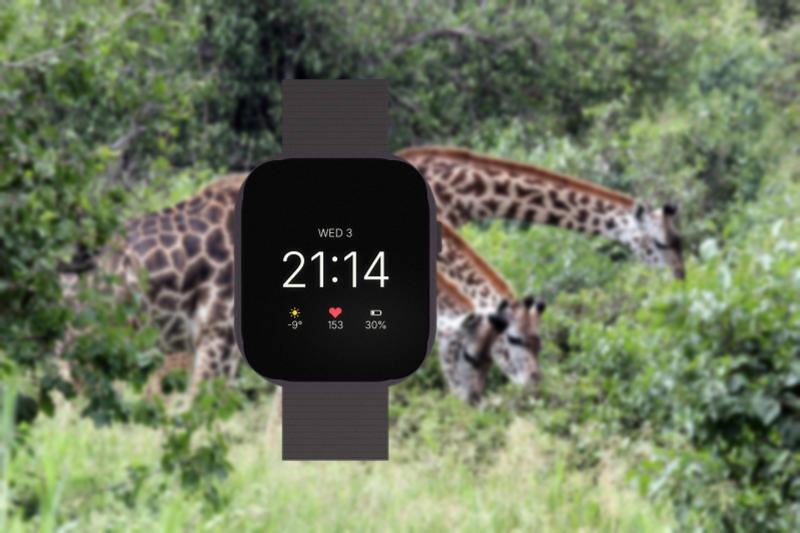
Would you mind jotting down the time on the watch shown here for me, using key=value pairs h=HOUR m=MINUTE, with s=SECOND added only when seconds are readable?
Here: h=21 m=14
